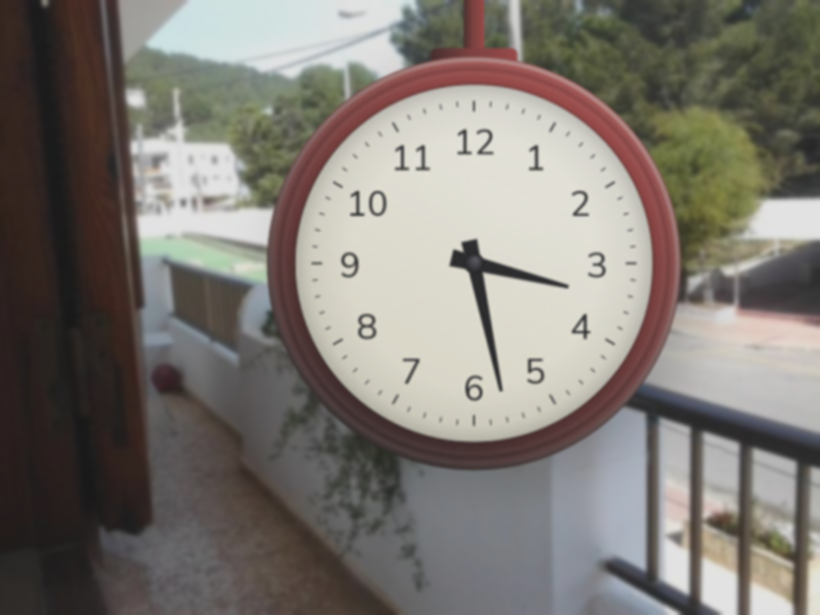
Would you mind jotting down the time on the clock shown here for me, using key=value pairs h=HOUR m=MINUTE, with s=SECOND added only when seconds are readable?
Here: h=3 m=28
